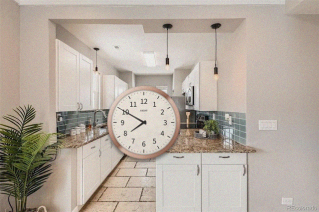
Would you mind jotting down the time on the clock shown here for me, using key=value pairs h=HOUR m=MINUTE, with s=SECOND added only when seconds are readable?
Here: h=7 m=50
